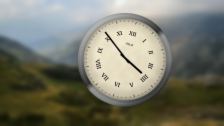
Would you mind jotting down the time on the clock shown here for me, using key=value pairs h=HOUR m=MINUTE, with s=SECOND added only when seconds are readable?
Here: h=3 m=51
